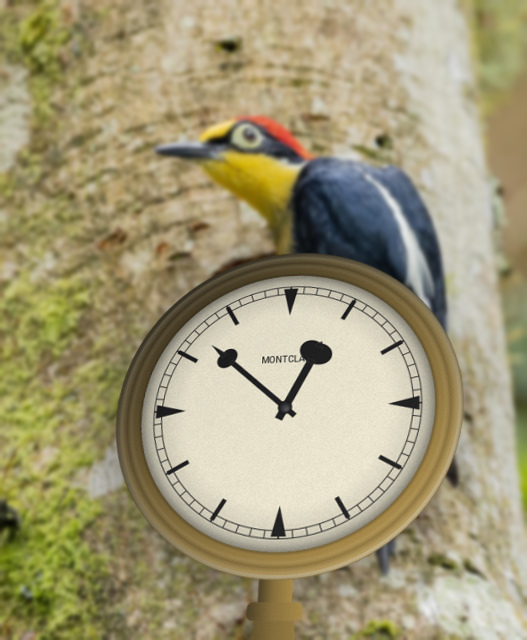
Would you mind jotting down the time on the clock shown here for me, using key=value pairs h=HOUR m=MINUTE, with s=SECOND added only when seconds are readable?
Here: h=12 m=52
